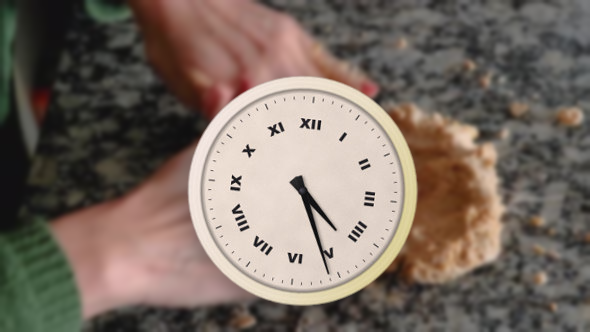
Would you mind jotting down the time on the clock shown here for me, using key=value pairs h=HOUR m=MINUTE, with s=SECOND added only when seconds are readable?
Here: h=4 m=26
